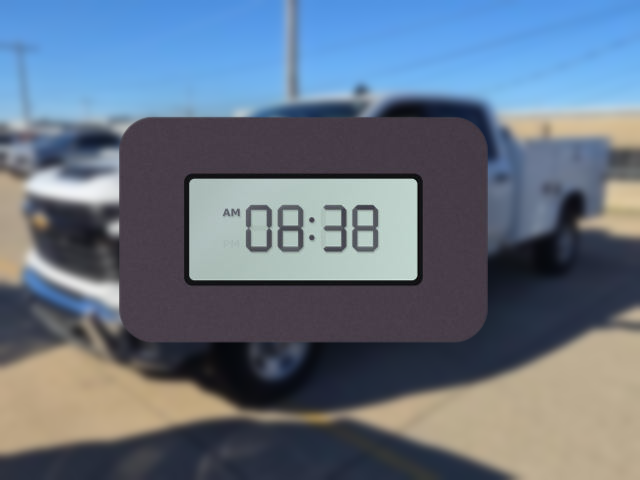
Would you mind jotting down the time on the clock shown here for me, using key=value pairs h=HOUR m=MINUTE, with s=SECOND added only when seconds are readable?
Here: h=8 m=38
